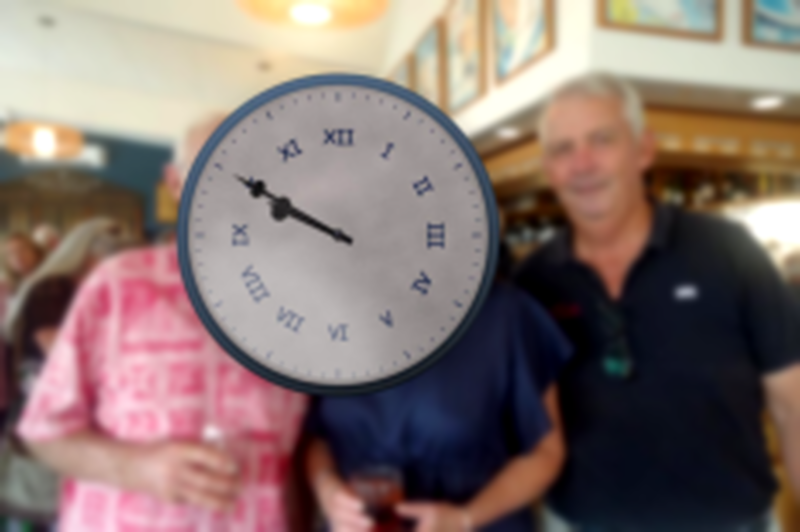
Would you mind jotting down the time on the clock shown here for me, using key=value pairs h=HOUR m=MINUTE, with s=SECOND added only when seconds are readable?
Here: h=9 m=50
